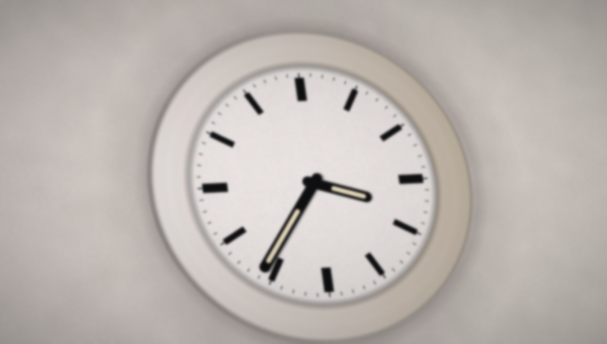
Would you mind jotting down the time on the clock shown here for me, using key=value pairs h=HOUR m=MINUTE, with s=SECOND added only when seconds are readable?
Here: h=3 m=36
